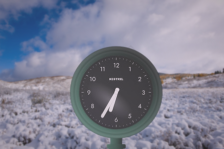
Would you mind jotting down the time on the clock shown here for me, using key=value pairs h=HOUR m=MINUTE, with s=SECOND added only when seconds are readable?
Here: h=6 m=35
